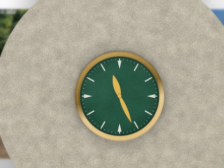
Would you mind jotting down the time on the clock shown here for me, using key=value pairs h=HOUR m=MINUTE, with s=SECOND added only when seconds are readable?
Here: h=11 m=26
